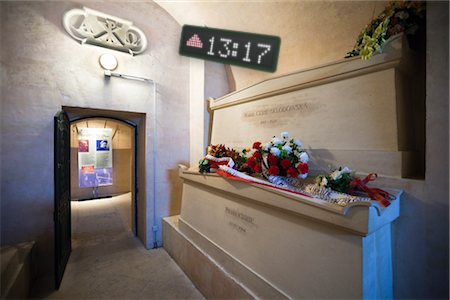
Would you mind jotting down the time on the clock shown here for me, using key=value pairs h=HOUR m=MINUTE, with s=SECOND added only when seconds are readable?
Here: h=13 m=17
